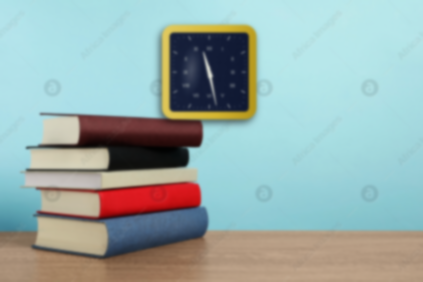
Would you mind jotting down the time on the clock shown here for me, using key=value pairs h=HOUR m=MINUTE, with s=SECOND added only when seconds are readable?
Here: h=11 m=28
